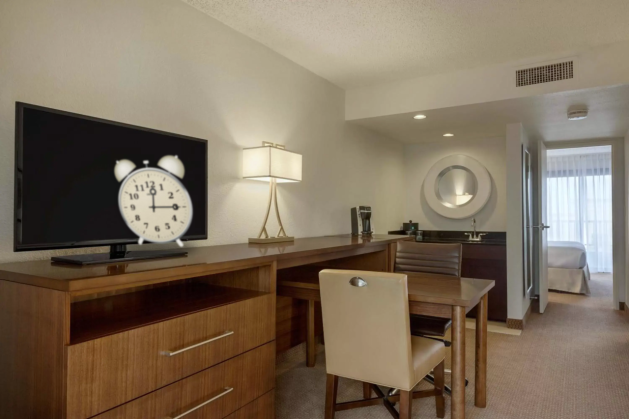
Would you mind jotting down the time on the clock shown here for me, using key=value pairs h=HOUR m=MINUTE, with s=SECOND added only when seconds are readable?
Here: h=12 m=15
